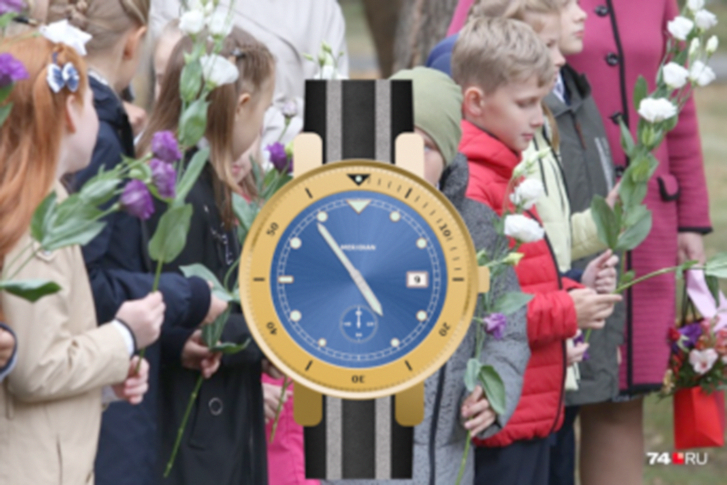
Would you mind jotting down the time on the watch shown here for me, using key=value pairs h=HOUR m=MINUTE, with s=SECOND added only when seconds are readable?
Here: h=4 m=54
